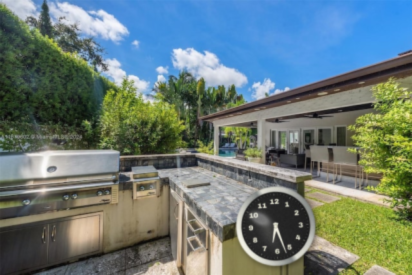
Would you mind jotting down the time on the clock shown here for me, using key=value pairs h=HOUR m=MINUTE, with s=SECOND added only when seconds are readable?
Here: h=6 m=27
